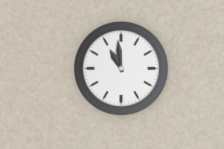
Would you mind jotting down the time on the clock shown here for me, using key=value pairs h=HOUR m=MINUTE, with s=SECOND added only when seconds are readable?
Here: h=10 m=59
